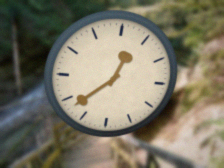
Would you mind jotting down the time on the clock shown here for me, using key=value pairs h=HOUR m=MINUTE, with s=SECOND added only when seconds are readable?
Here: h=12 m=38
